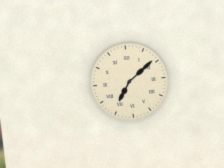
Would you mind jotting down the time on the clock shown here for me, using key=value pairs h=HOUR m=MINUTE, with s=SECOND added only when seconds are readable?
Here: h=7 m=9
